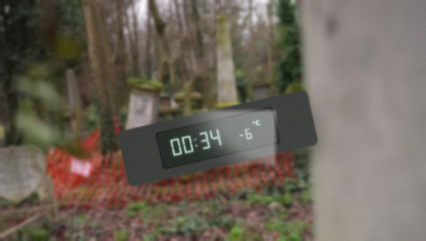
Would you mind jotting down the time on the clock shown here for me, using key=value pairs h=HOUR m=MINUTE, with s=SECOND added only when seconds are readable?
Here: h=0 m=34
